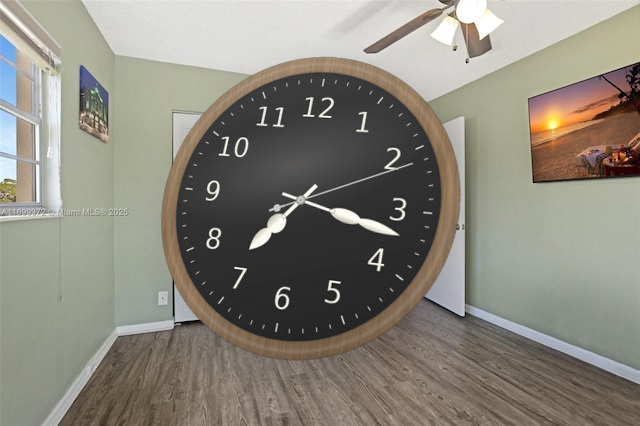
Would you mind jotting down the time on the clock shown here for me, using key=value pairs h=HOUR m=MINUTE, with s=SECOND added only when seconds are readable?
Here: h=7 m=17 s=11
